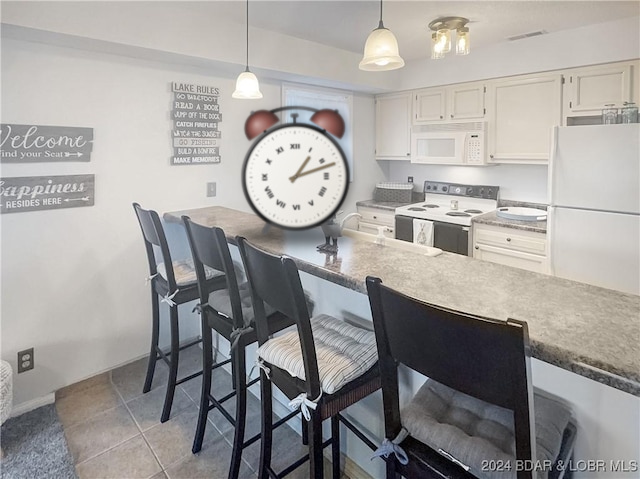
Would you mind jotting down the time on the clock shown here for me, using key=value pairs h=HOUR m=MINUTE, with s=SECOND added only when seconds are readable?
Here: h=1 m=12
